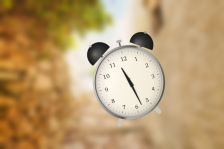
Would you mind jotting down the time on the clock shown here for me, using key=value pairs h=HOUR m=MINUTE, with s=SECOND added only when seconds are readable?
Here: h=11 m=28
